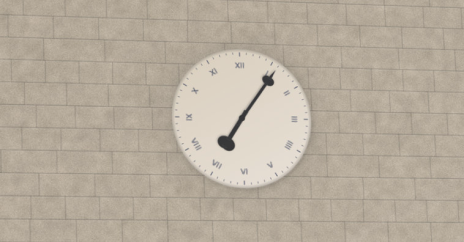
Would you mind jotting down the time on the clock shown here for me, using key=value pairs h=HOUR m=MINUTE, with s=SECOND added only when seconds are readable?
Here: h=7 m=6
